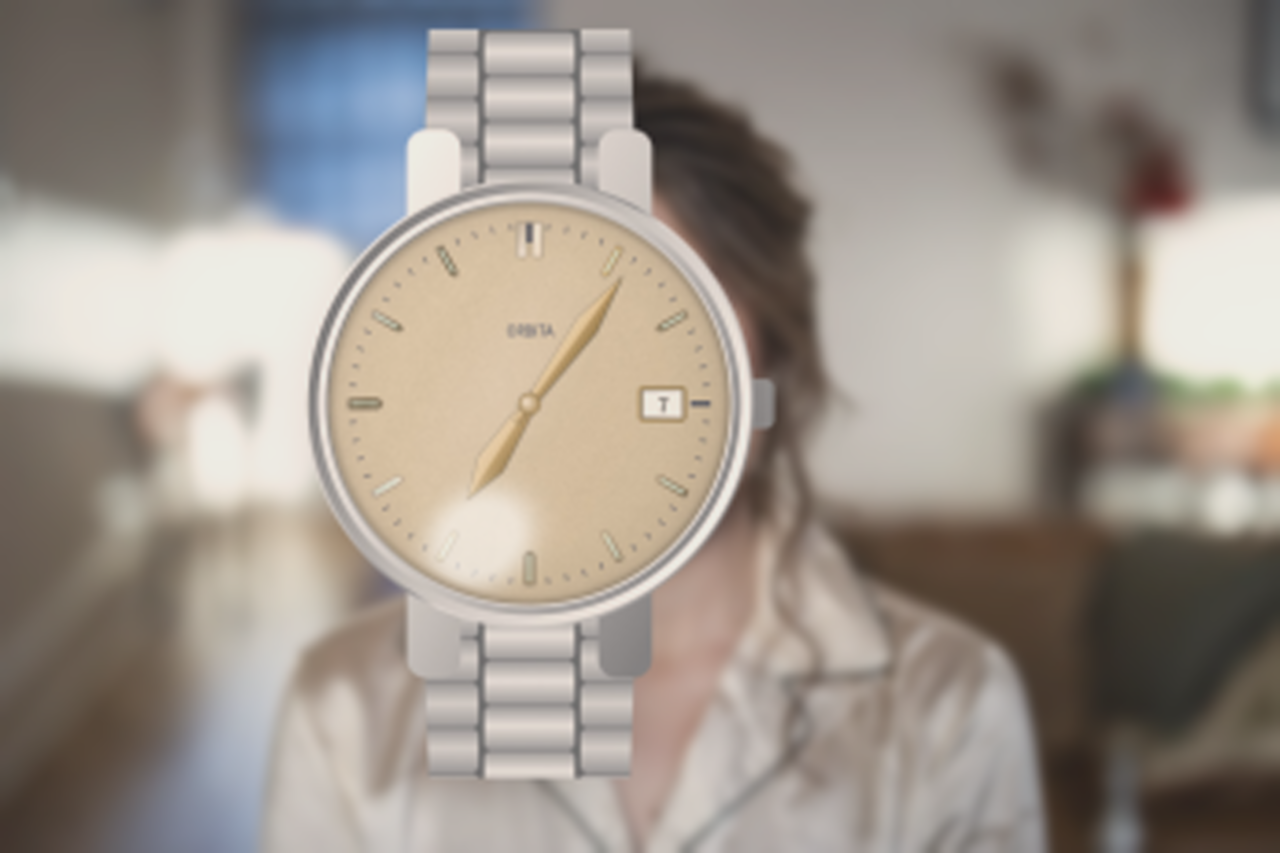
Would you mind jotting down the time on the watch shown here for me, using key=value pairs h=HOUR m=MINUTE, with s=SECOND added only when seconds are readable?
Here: h=7 m=6
